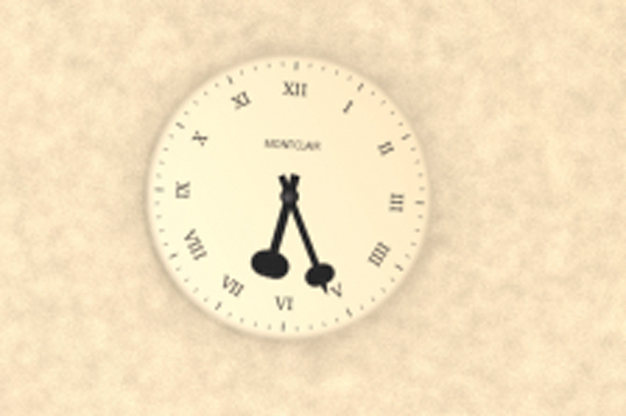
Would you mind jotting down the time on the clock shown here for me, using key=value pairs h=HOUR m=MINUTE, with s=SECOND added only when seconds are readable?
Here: h=6 m=26
